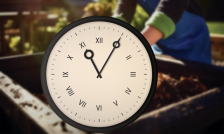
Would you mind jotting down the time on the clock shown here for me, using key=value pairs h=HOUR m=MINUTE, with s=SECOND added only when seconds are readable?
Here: h=11 m=5
